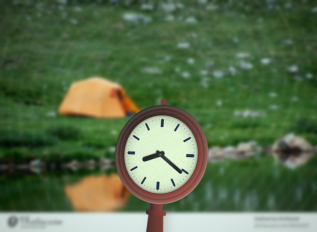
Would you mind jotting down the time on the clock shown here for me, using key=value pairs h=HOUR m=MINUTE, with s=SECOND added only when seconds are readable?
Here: h=8 m=21
